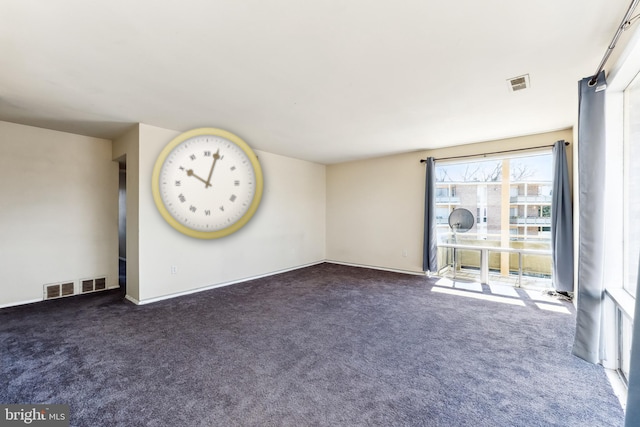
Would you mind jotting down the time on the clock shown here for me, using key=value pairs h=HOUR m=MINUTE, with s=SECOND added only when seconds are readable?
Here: h=10 m=3
